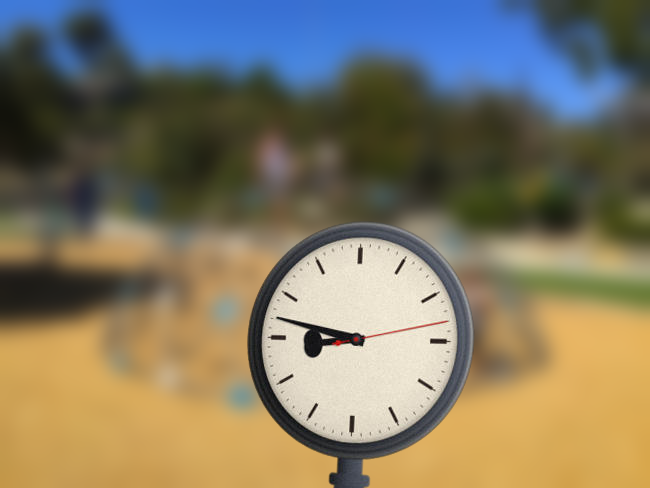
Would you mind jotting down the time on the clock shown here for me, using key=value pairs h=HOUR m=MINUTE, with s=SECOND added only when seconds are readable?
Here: h=8 m=47 s=13
